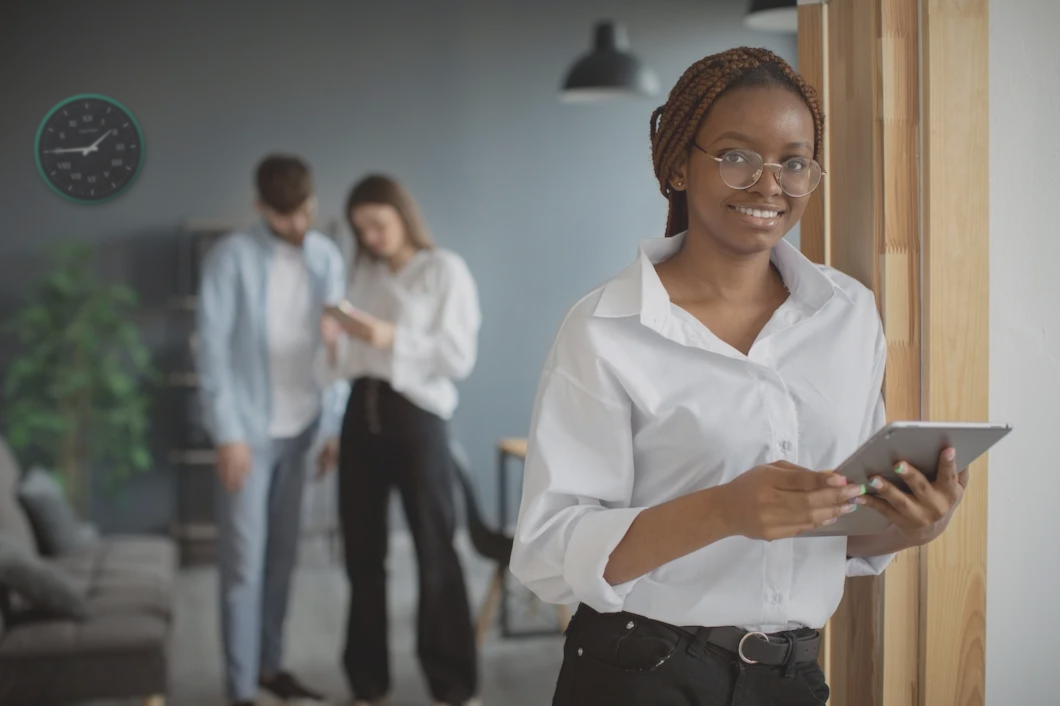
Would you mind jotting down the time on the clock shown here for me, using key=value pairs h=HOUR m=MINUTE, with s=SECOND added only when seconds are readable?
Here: h=1 m=45
